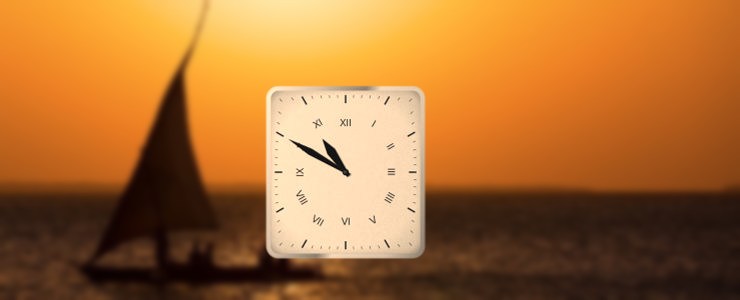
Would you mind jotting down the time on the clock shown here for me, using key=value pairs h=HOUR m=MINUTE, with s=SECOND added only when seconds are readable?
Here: h=10 m=50
